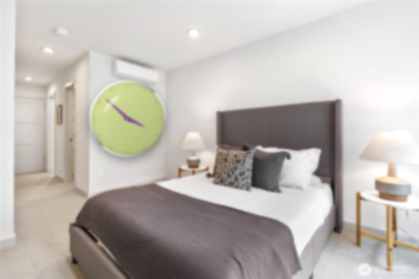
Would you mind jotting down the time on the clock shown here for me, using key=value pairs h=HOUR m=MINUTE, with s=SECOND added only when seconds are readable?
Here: h=3 m=52
